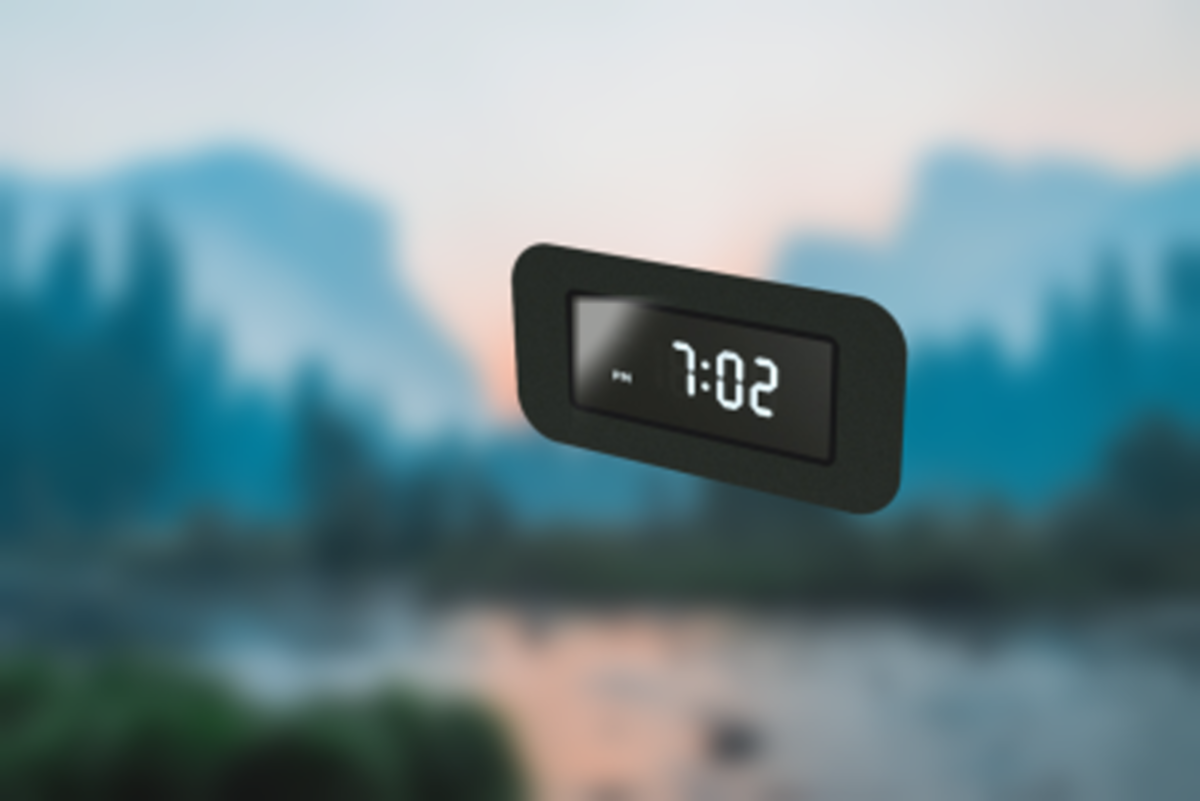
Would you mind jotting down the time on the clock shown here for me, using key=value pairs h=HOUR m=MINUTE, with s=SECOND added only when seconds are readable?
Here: h=7 m=2
